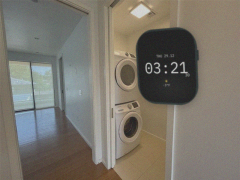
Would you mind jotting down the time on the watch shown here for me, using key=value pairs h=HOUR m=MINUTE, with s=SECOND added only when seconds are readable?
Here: h=3 m=21
